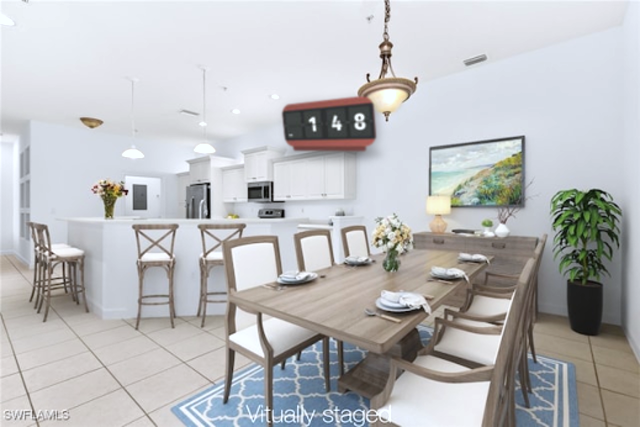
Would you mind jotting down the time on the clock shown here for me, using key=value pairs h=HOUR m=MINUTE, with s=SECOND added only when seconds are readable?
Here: h=1 m=48
